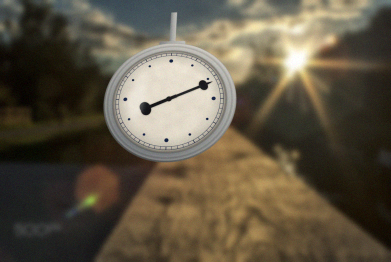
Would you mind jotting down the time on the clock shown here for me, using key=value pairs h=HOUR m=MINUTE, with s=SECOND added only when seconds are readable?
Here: h=8 m=11
